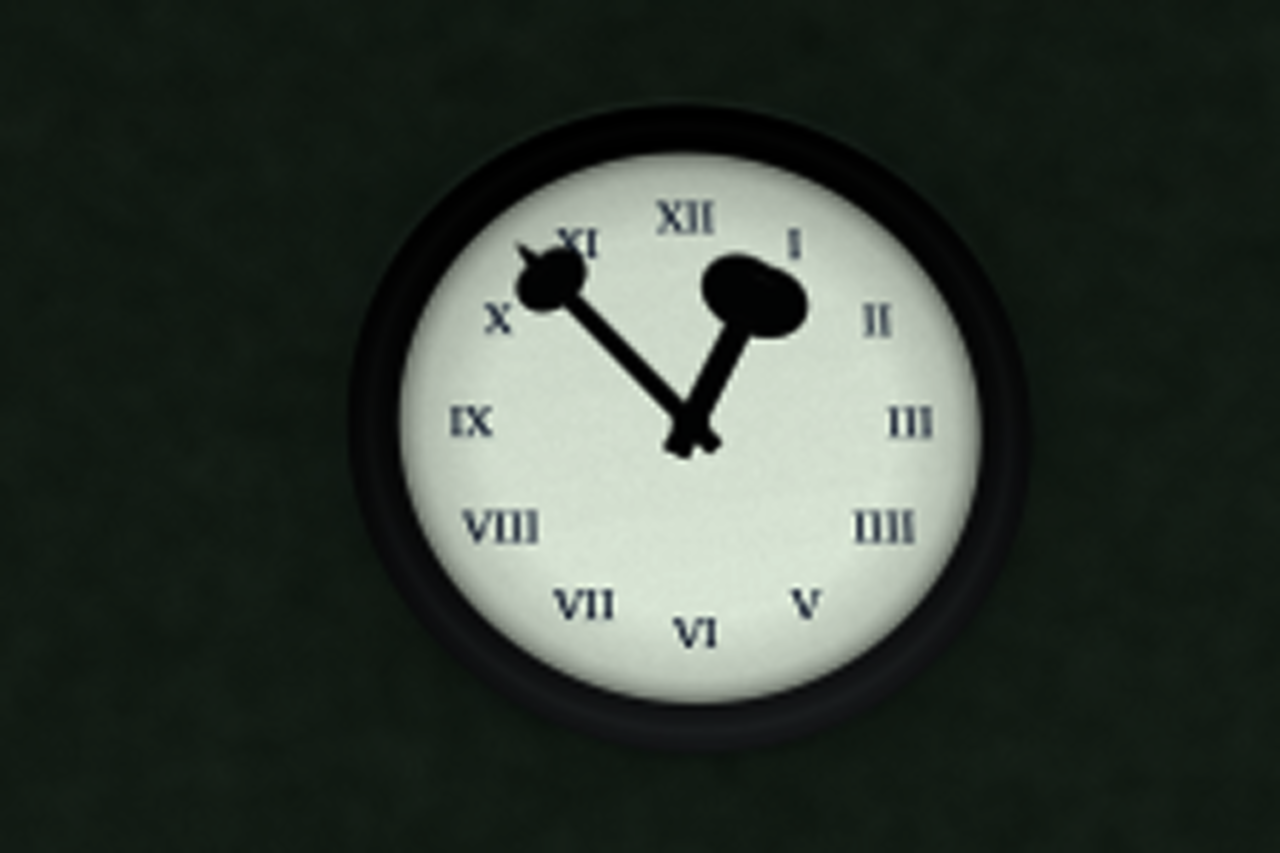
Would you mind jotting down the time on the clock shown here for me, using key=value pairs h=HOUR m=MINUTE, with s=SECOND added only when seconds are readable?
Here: h=12 m=53
